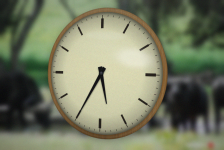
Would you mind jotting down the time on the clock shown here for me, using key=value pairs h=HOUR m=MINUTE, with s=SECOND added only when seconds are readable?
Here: h=5 m=35
